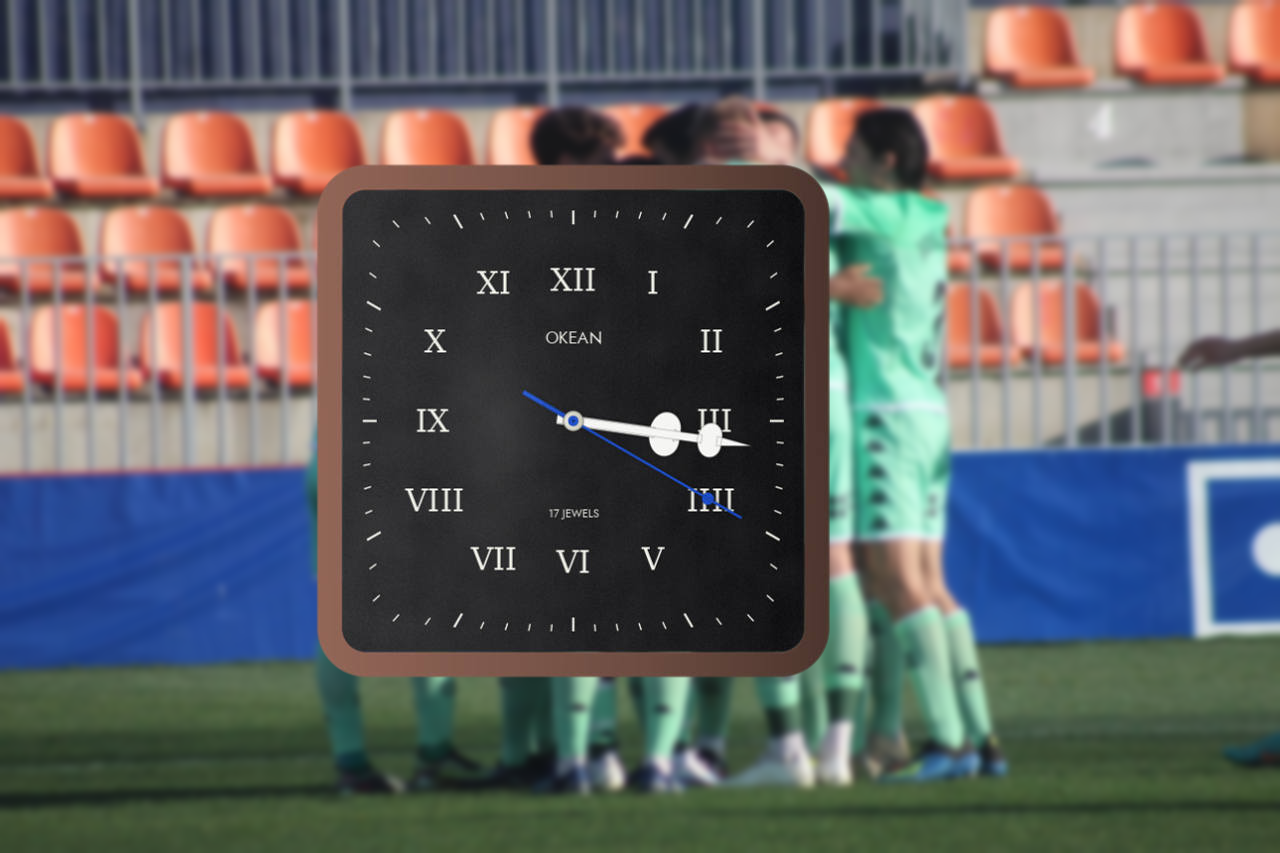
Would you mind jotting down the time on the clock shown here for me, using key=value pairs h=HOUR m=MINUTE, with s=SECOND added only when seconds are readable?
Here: h=3 m=16 s=20
